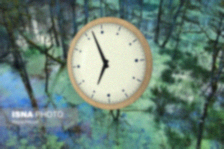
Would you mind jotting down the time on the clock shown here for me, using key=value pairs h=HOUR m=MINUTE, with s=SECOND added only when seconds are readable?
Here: h=6 m=57
